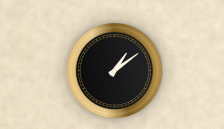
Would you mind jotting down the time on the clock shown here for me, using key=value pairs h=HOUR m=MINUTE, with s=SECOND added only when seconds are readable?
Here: h=1 m=9
